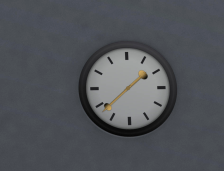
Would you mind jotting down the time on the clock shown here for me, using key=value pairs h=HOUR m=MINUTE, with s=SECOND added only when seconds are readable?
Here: h=1 m=38
